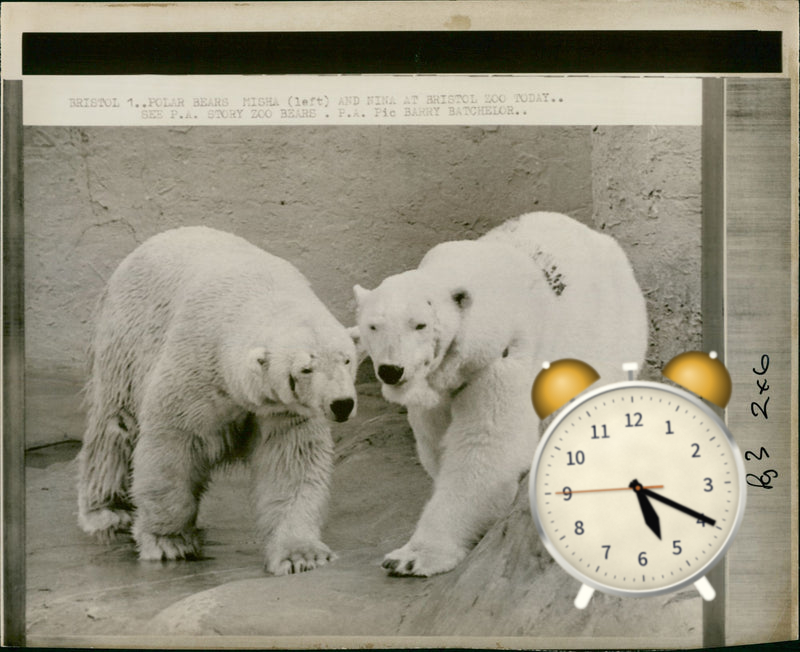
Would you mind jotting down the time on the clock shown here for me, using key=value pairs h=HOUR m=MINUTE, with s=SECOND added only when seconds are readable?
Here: h=5 m=19 s=45
